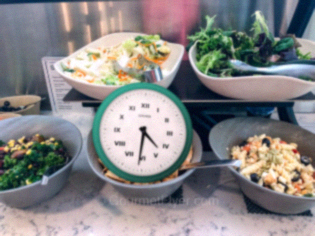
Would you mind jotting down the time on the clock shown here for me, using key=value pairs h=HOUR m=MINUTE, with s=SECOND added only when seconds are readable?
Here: h=4 m=31
